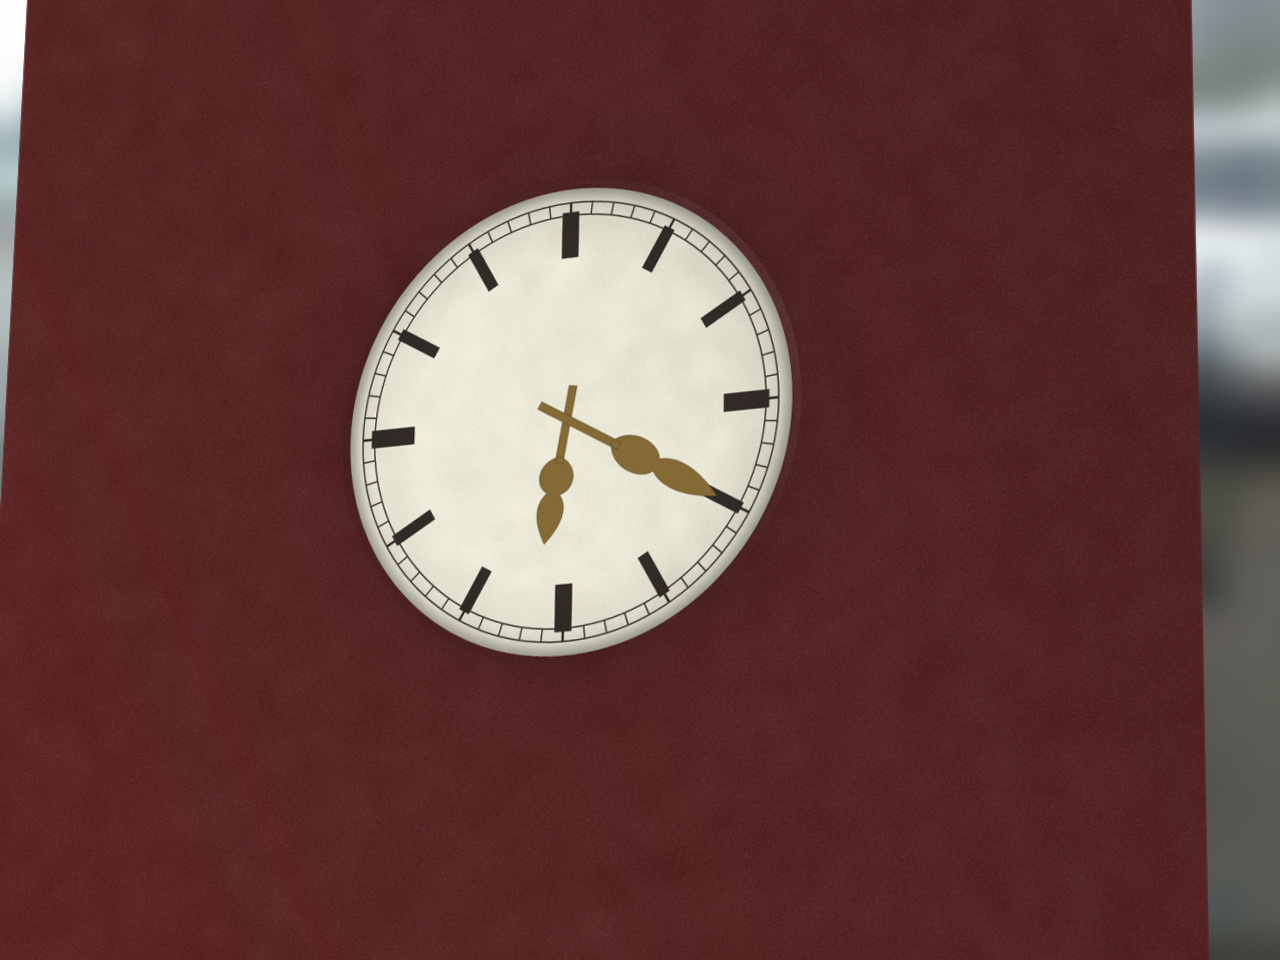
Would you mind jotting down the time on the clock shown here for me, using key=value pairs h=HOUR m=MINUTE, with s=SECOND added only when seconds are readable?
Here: h=6 m=20
